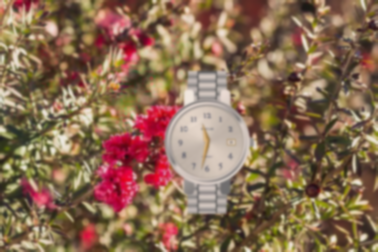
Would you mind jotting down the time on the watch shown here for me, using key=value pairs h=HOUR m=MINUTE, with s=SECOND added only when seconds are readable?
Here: h=11 m=32
